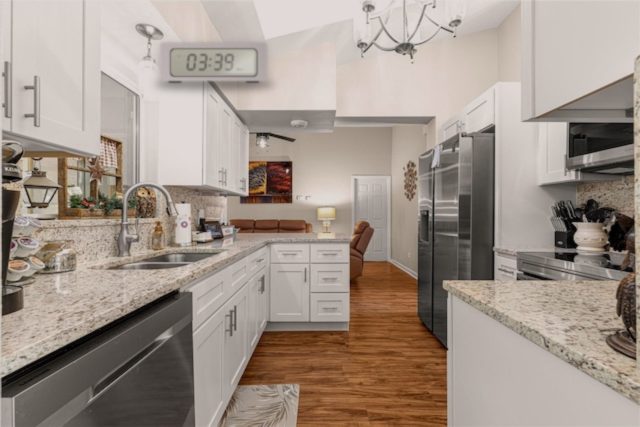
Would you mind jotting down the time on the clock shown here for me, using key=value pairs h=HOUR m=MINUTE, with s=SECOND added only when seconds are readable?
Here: h=3 m=39
